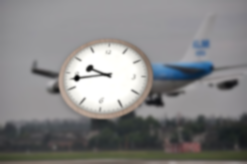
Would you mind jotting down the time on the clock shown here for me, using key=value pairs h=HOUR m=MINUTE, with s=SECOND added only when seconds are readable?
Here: h=9 m=43
